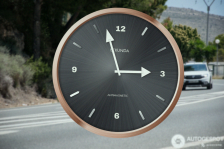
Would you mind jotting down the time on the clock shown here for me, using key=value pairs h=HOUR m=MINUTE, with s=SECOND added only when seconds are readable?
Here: h=2 m=57
